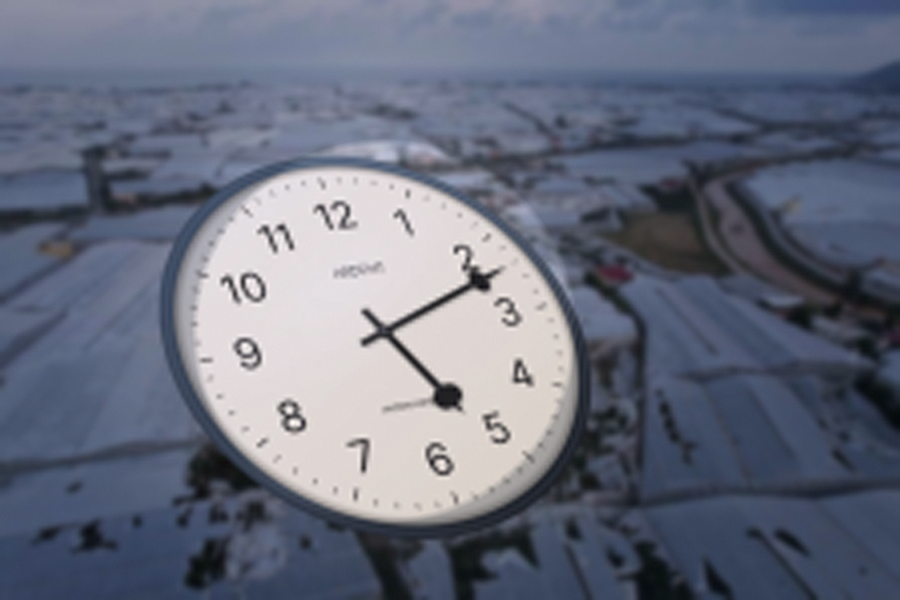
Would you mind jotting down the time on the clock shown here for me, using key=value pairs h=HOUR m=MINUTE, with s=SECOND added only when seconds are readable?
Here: h=5 m=12
